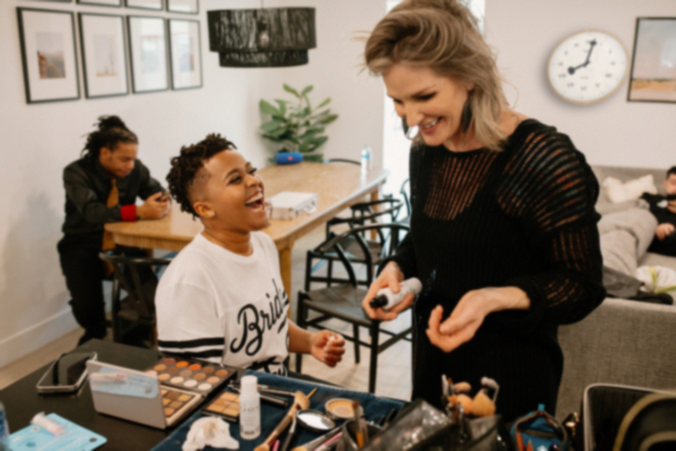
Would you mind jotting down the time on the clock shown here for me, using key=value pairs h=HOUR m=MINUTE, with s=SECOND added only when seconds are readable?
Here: h=8 m=2
